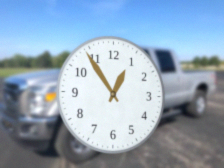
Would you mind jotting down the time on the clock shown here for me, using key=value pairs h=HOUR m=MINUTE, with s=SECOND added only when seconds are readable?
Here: h=12 m=54
